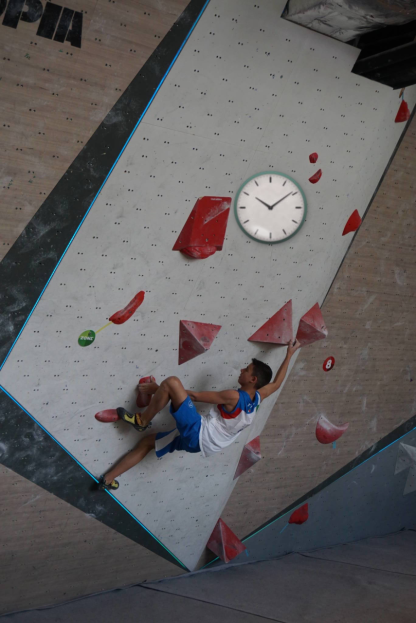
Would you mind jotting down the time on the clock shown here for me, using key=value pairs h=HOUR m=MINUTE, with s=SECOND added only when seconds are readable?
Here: h=10 m=9
